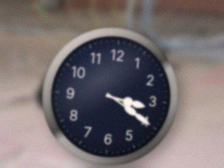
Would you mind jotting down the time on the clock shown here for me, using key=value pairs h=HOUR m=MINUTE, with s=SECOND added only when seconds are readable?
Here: h=3 m=20
